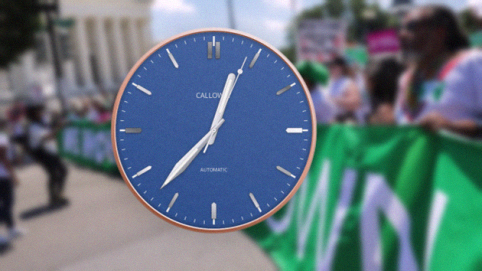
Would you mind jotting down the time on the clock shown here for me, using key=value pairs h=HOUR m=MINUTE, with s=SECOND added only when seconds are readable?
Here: h=12 m=37 s=4
